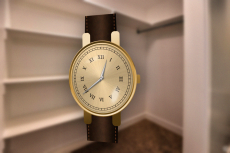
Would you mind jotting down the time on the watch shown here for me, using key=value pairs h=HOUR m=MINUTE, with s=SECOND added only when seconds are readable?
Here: h=12 m=39
